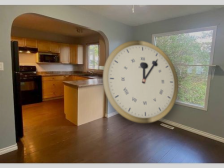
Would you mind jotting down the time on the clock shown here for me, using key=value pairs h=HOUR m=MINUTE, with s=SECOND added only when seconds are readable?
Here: h=12 m=6
